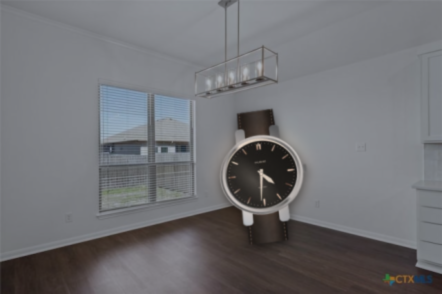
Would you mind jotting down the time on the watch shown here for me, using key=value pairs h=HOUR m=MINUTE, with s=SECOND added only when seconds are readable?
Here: h=4 m=31
